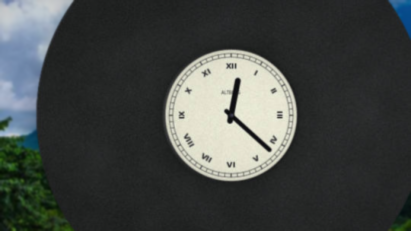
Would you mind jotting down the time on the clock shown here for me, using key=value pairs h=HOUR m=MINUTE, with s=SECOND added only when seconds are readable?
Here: h=12 m=22
